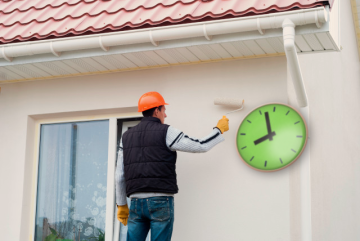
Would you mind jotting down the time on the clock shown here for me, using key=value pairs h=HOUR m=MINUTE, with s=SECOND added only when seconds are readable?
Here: h=7 m=57
